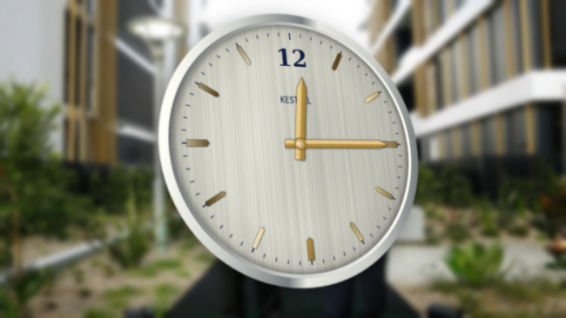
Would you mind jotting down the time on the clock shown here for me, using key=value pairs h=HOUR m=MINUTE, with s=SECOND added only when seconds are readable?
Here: h=12 m=15
